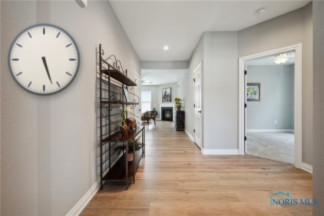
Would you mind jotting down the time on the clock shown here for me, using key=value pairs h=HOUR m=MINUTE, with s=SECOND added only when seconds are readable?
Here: h=5 m=27
